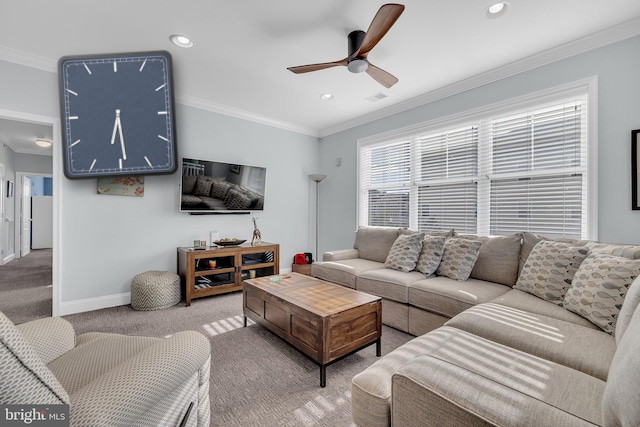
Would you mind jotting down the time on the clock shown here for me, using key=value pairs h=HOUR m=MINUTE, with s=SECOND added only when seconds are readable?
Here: h=6 m=29
